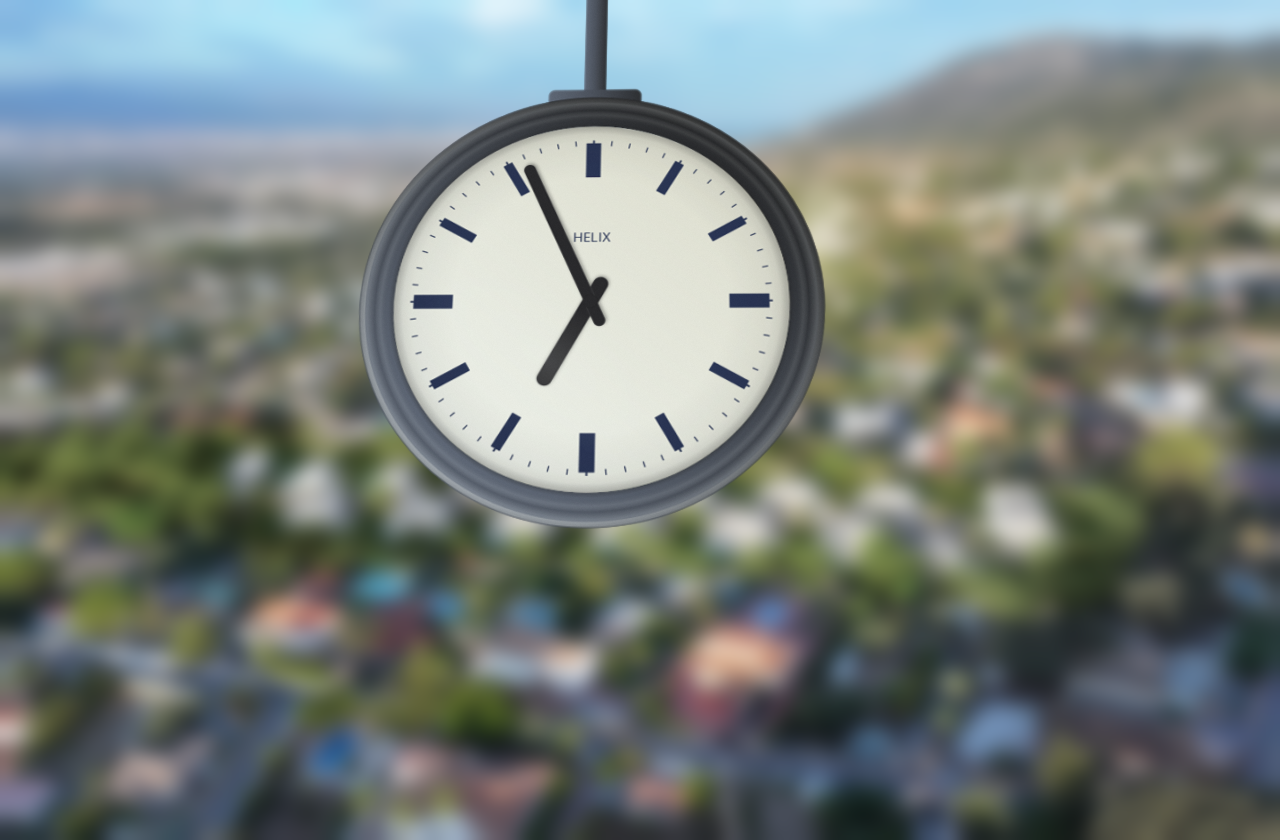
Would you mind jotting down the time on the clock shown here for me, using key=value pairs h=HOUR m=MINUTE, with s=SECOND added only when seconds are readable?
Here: h=6 m=56
